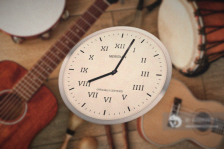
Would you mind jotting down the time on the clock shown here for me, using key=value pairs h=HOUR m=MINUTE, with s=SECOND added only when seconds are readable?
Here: h=8 m=3
